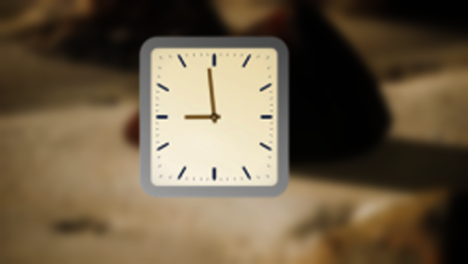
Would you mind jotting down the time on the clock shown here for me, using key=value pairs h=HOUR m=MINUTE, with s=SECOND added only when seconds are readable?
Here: h=8 m=59
